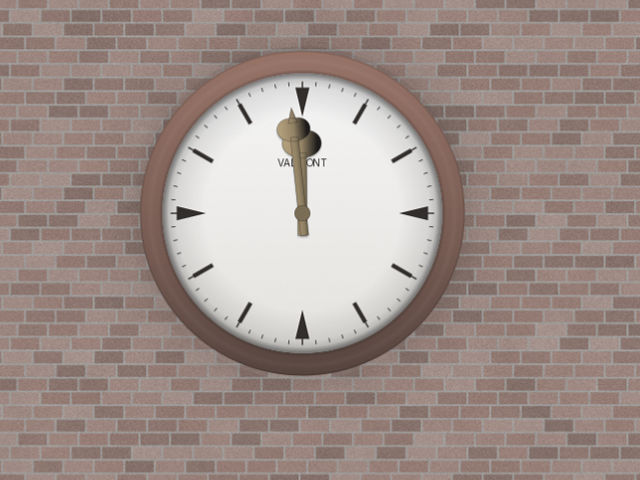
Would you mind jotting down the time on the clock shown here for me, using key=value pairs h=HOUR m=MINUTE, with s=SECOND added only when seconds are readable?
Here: h=11 m=59
